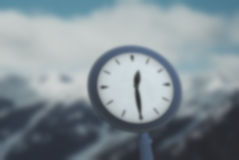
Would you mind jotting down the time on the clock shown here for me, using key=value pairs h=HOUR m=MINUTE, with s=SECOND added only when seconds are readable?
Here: h=12 m=30
